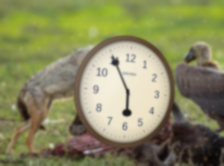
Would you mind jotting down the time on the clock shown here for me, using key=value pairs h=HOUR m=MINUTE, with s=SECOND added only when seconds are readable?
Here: h=5 m=55
